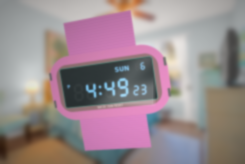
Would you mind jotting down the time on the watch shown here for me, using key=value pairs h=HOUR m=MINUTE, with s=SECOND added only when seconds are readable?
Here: h=4 m=49
